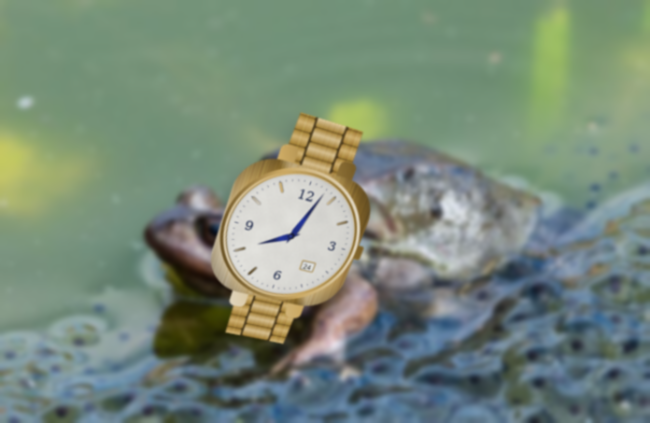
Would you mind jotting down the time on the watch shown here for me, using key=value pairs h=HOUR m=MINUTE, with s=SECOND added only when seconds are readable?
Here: h=8 m=3
